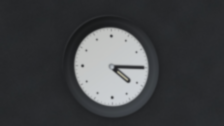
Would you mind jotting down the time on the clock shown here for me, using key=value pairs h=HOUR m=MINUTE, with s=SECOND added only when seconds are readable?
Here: h=4 m=15
